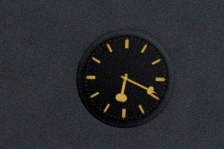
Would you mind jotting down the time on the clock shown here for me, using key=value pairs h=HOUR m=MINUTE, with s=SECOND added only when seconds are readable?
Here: h=6 m=19
